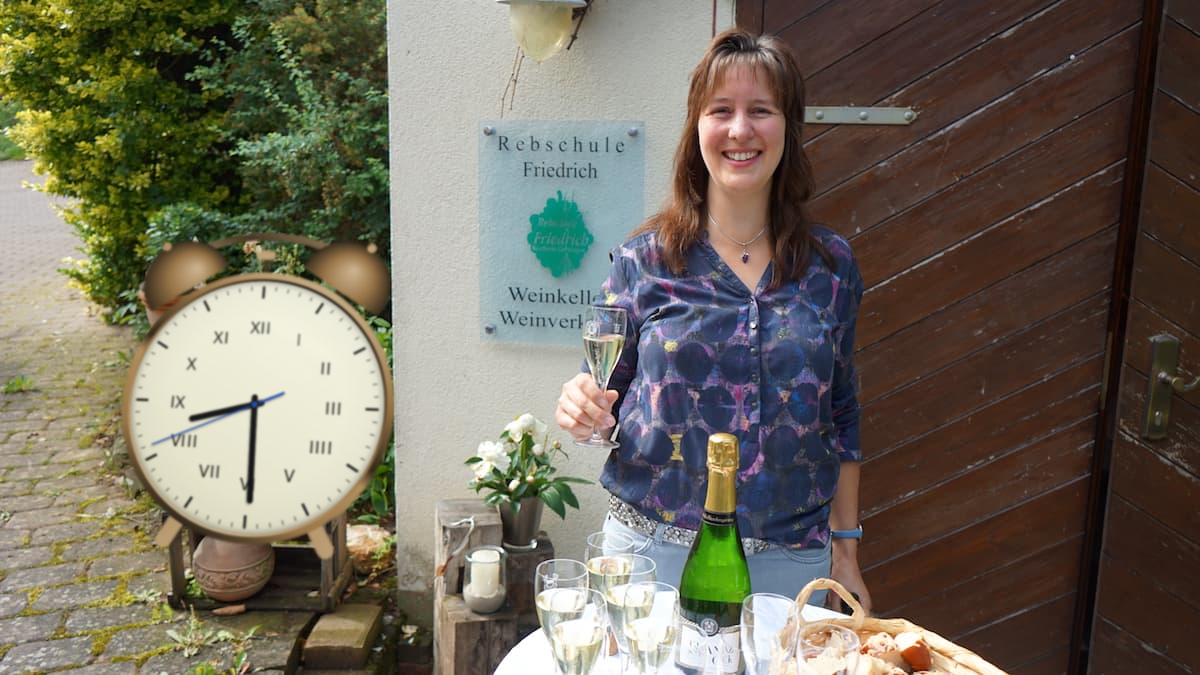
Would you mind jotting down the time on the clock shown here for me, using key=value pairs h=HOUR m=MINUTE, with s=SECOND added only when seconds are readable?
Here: h=8 m=29 s=41
